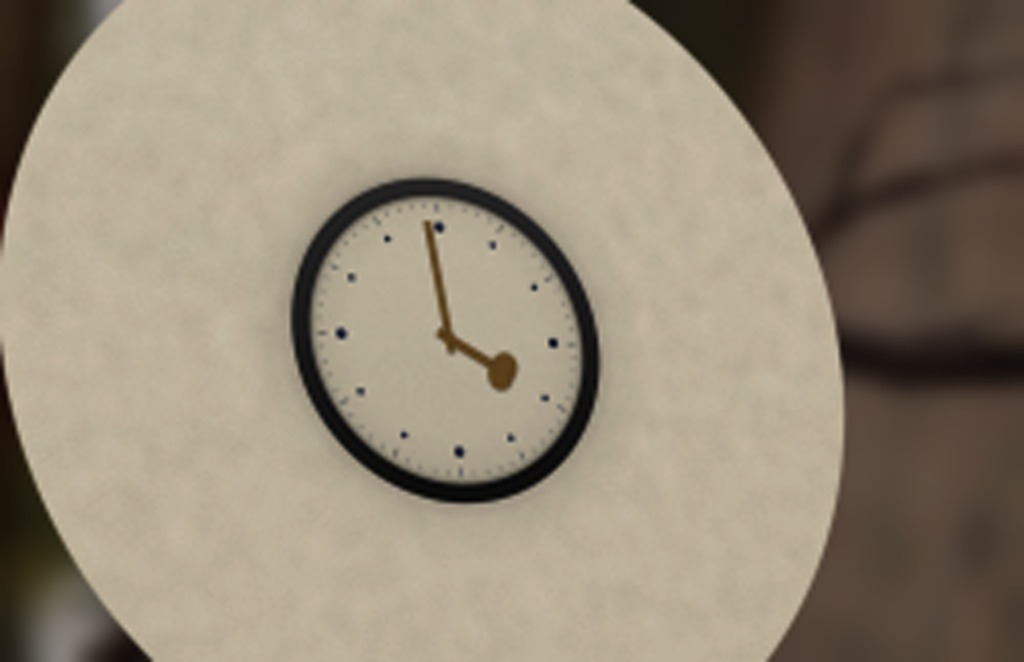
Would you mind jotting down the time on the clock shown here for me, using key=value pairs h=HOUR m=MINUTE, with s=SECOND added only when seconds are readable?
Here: h=3 m=59
